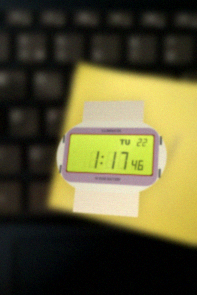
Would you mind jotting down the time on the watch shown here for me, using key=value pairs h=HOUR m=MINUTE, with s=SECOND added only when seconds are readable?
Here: h=1 m=17
